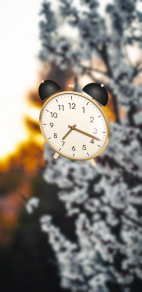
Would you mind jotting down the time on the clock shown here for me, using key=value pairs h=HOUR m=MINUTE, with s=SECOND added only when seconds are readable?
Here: h=7 m=18
